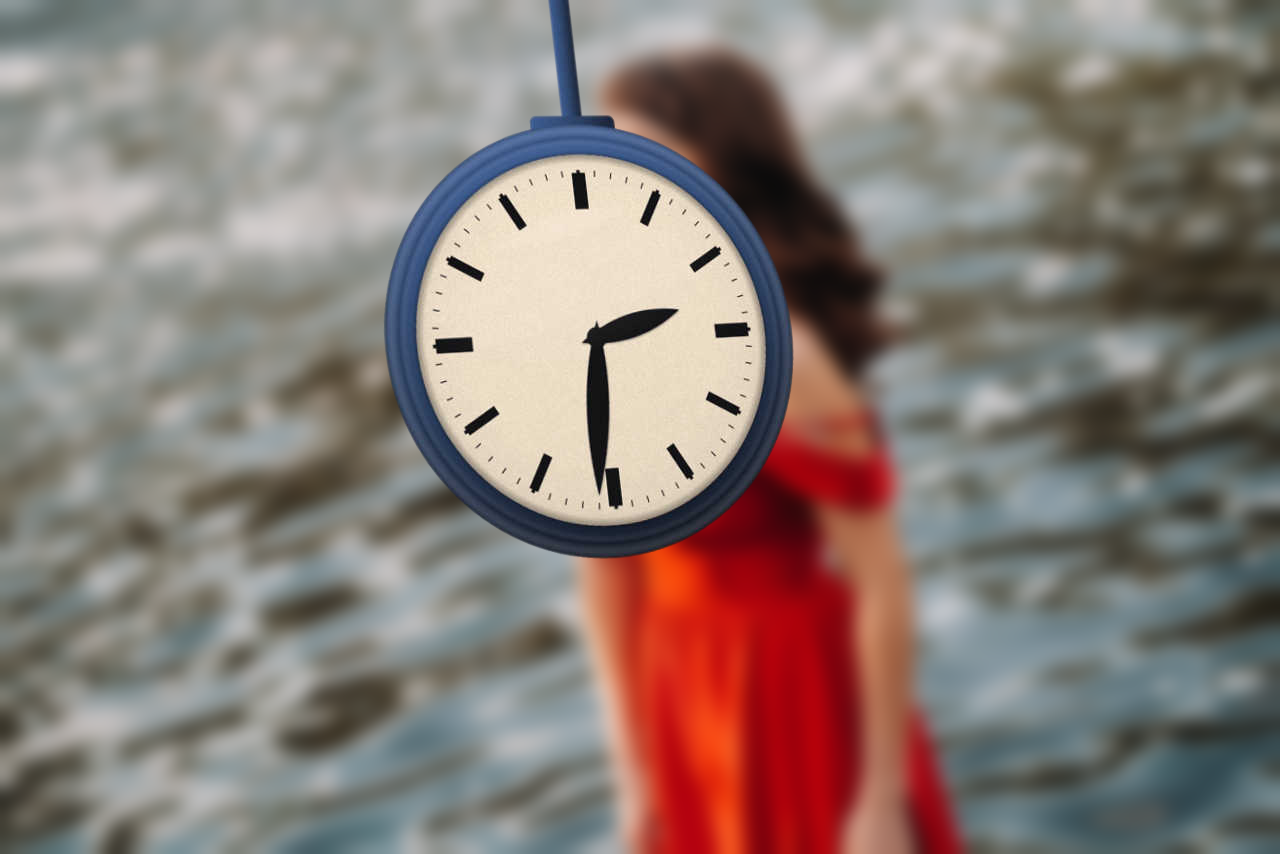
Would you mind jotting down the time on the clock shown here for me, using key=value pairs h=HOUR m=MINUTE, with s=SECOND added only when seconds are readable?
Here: h=2 m=31
